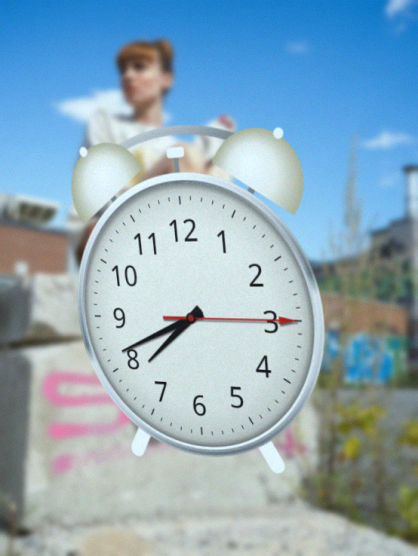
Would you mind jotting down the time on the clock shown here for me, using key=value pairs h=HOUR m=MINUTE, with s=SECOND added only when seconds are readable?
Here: h=7 m=41 s=15
